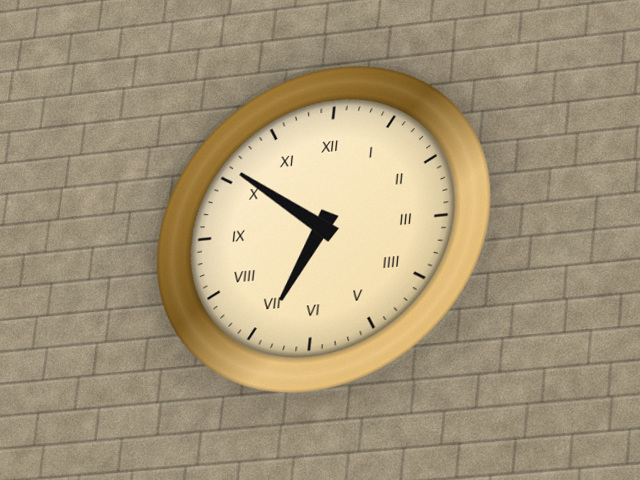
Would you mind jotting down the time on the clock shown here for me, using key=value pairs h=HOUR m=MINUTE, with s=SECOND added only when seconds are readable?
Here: h=6 m=51
